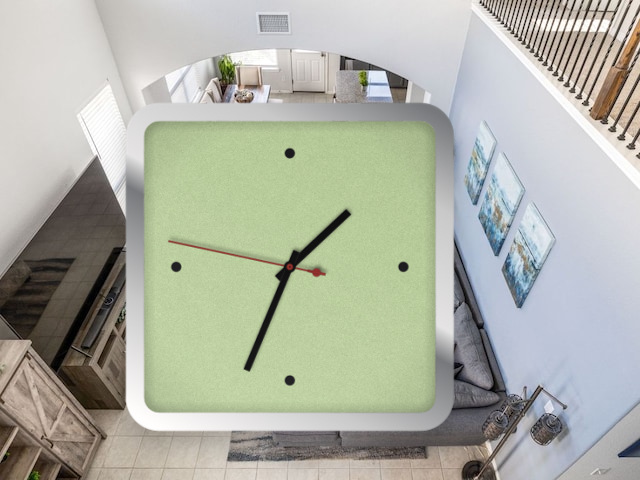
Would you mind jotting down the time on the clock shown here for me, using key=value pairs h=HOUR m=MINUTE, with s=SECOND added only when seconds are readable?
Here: h=1 m=33 s=47
